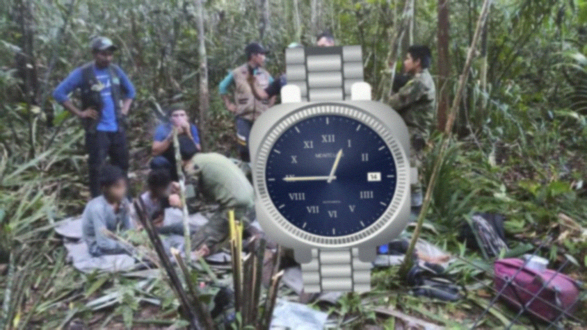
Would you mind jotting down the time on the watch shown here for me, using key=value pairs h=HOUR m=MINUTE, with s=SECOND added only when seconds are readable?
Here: h=12 m=45
